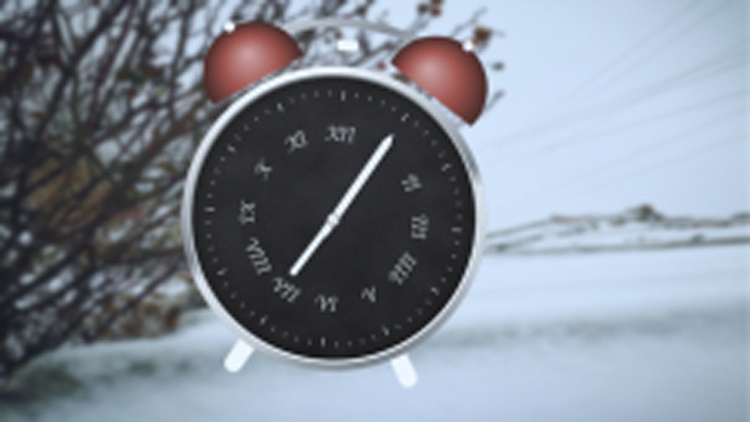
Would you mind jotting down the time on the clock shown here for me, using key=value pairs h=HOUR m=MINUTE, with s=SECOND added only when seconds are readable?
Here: h=7 m=5
